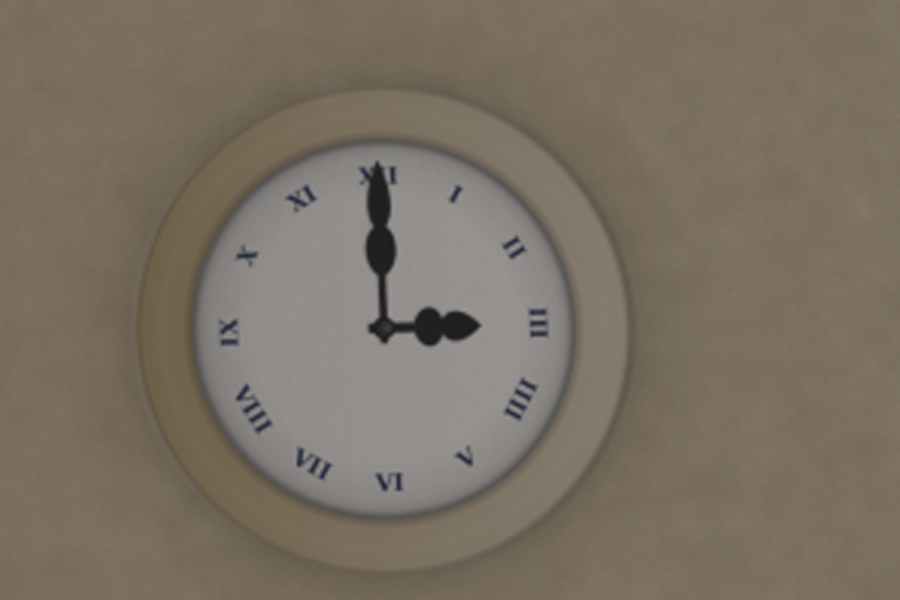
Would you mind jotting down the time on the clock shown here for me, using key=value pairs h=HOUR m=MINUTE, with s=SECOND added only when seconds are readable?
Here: h=3 m=0
